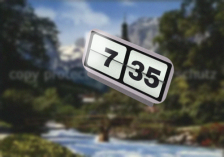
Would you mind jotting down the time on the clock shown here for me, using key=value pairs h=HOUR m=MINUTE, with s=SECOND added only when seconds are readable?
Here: h=7 m=35
